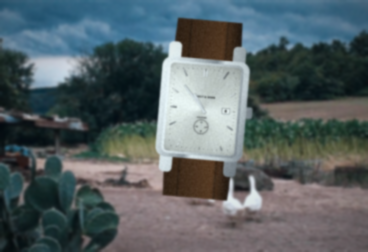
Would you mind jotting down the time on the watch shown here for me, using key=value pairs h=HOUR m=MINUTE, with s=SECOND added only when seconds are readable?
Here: h=10 m=53
